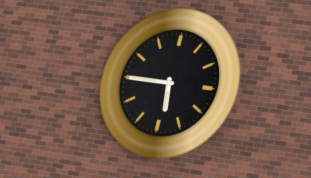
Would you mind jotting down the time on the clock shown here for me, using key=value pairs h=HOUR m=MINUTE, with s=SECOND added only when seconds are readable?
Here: h=5 m=45
